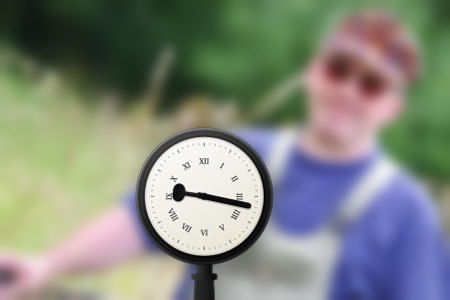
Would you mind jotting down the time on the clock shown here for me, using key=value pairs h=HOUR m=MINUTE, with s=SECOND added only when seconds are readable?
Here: h=9 m=17
